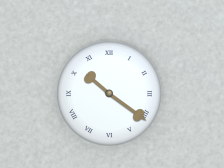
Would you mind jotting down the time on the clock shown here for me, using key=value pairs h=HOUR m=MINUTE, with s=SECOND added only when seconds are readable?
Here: h=10 m=21
